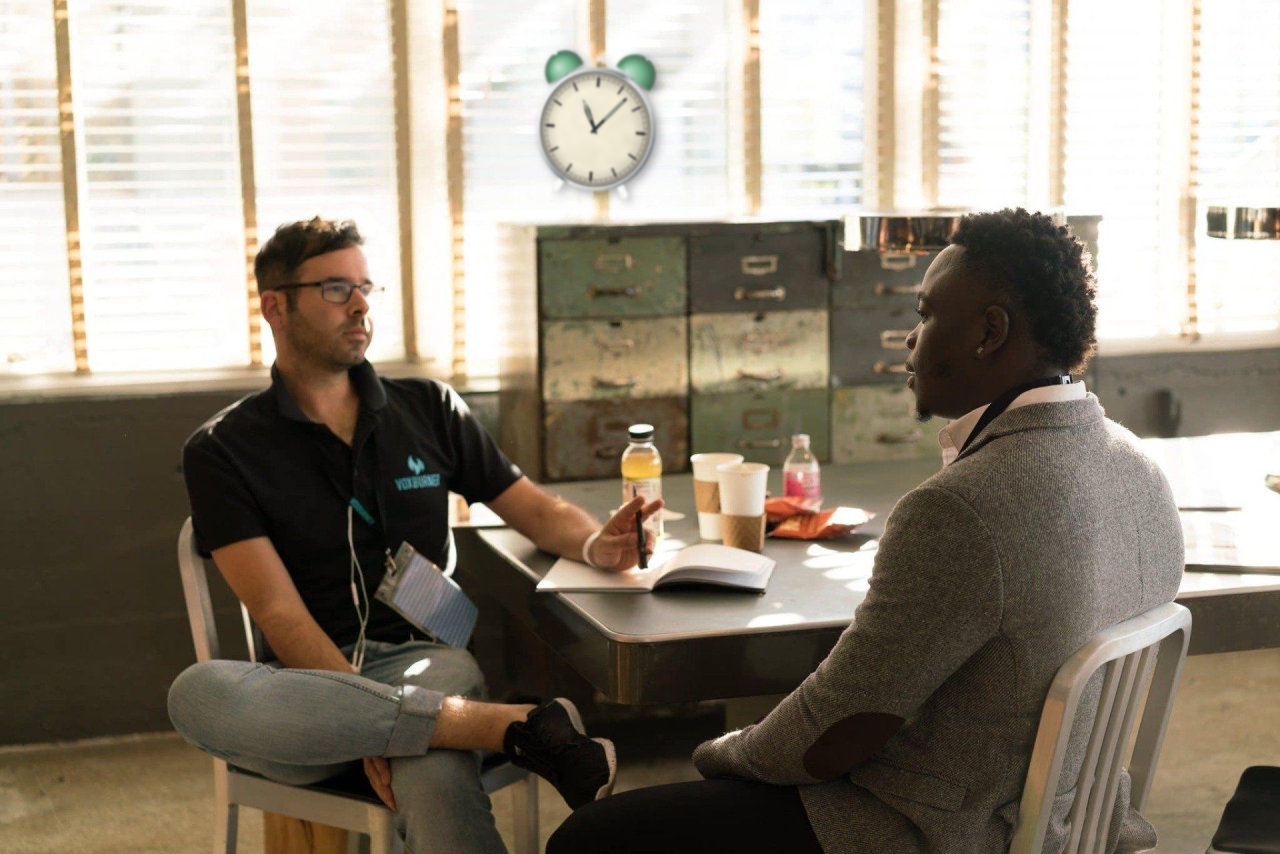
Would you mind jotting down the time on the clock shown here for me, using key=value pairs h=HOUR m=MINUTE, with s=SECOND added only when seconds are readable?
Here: h=11 m=7
